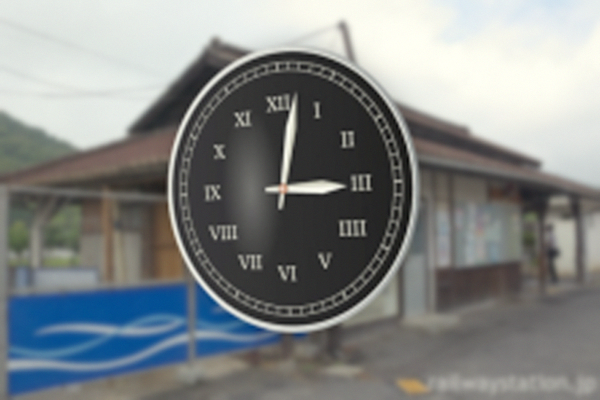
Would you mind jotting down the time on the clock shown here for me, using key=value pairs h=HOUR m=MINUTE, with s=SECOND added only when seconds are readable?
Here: h=3 m=2
